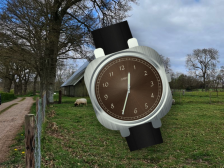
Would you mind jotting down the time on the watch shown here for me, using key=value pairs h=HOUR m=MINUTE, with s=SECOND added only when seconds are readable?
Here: h=12 m=35
